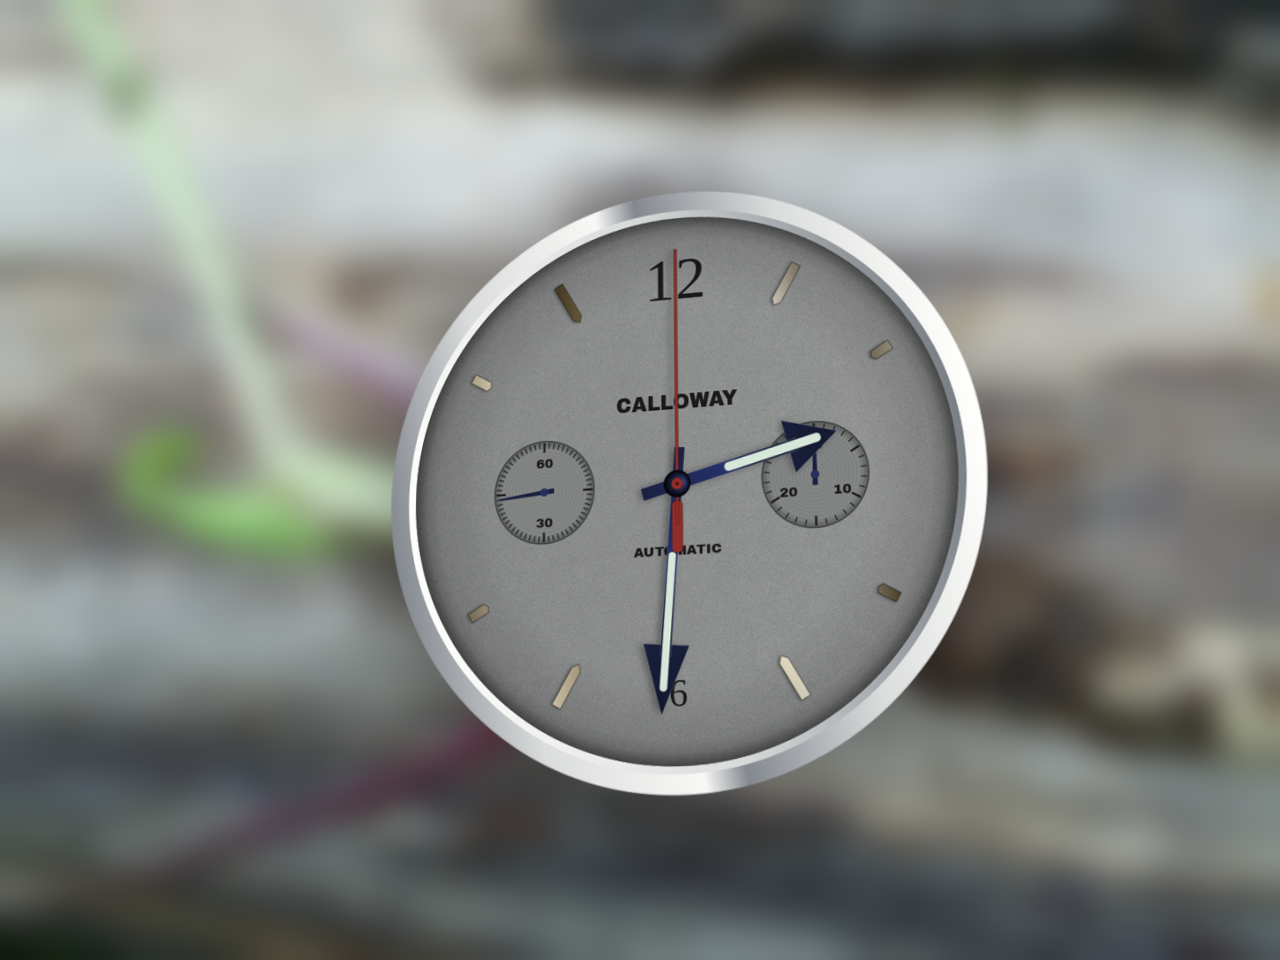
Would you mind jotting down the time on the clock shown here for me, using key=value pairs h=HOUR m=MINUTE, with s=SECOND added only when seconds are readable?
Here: h=2 m=30 s=44
